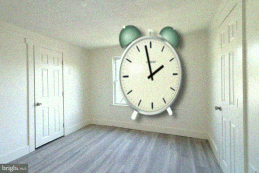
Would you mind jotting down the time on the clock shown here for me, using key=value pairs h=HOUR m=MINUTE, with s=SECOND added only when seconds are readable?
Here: h=1 m=58
